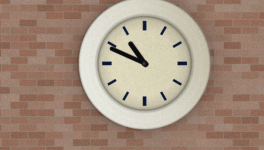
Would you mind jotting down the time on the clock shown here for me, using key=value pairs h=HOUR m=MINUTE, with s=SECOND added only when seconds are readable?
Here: h=10 m=49
